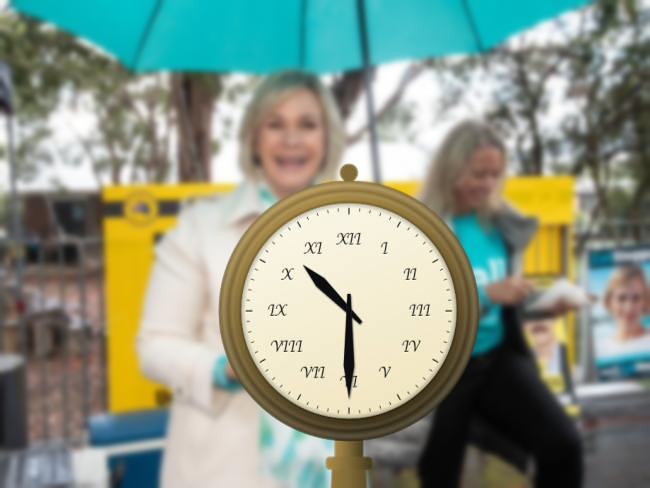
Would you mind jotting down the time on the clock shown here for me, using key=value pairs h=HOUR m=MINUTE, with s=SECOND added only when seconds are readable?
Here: h=10 m=30
